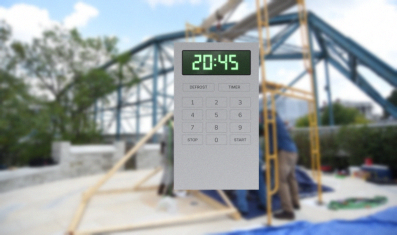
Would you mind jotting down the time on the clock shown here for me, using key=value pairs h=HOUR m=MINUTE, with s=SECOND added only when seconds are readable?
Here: h=20 m=45
